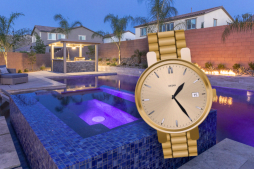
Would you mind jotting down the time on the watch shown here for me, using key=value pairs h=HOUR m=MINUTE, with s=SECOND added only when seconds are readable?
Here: h=1 m=25
